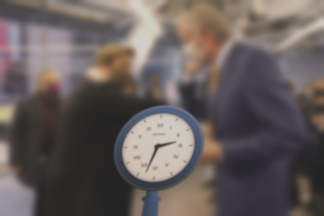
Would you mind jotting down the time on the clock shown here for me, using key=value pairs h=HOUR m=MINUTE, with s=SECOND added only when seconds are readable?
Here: h=2 m=33
